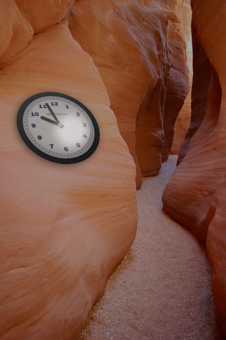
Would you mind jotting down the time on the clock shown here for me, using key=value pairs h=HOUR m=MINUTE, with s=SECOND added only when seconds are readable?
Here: h=9 m=57
